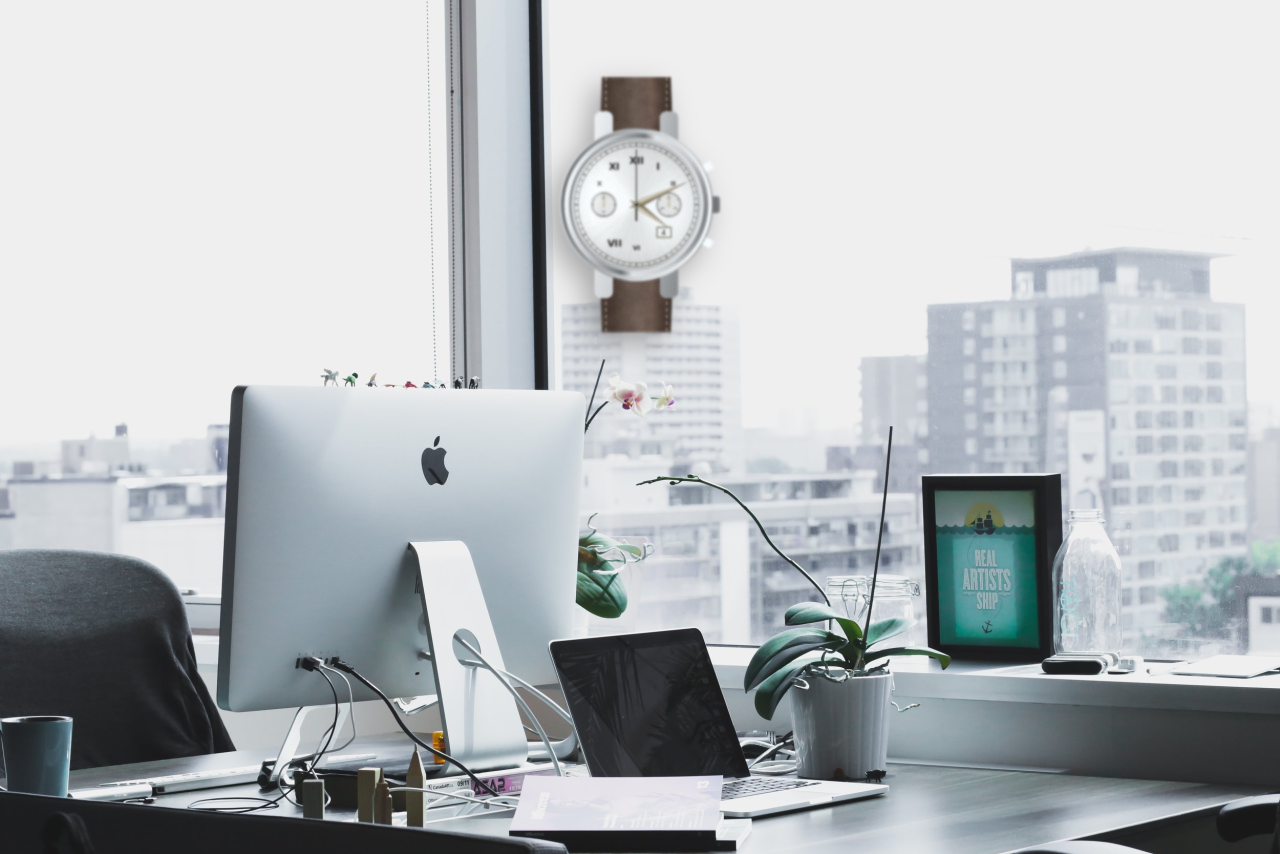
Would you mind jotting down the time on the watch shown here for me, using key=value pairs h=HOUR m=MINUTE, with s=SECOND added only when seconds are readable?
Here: h=4 m=11
